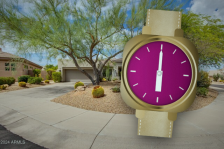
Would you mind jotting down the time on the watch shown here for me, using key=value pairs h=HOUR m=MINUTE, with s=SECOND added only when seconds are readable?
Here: h=6 m=0
